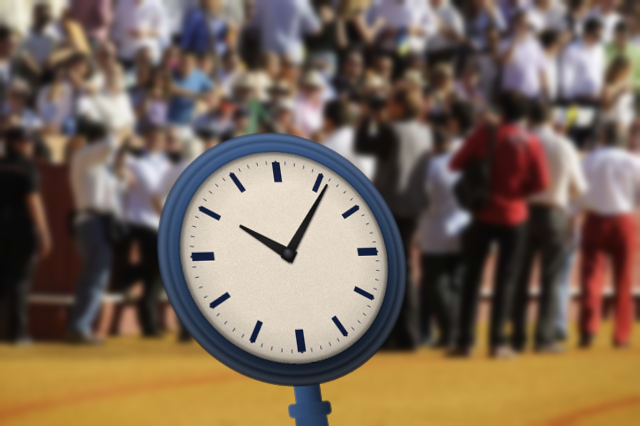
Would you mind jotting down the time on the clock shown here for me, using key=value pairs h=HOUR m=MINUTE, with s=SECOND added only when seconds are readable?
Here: h=10 m=6
